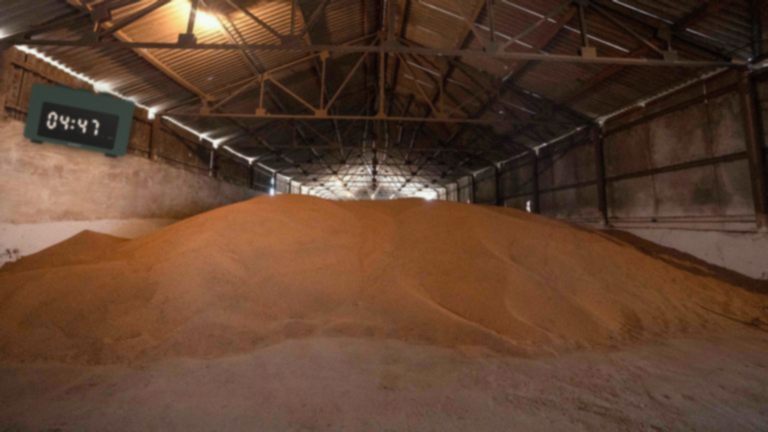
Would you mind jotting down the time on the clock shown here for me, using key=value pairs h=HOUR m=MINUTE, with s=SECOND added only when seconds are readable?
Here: h=4 m=47
